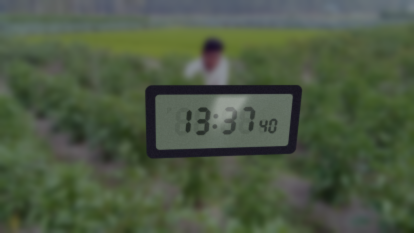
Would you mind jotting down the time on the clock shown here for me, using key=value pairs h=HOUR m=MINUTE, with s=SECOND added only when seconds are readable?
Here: h=13 m=37 s=40
